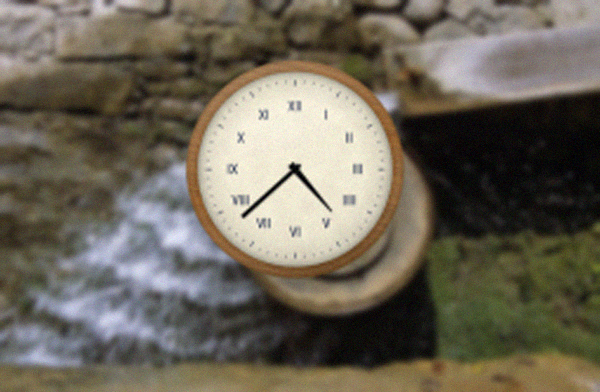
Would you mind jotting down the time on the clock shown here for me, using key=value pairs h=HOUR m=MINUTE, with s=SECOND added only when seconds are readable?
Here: h=4 m=38
